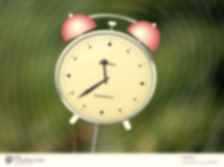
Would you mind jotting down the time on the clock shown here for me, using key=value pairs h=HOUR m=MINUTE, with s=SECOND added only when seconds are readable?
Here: h=11 m=38
